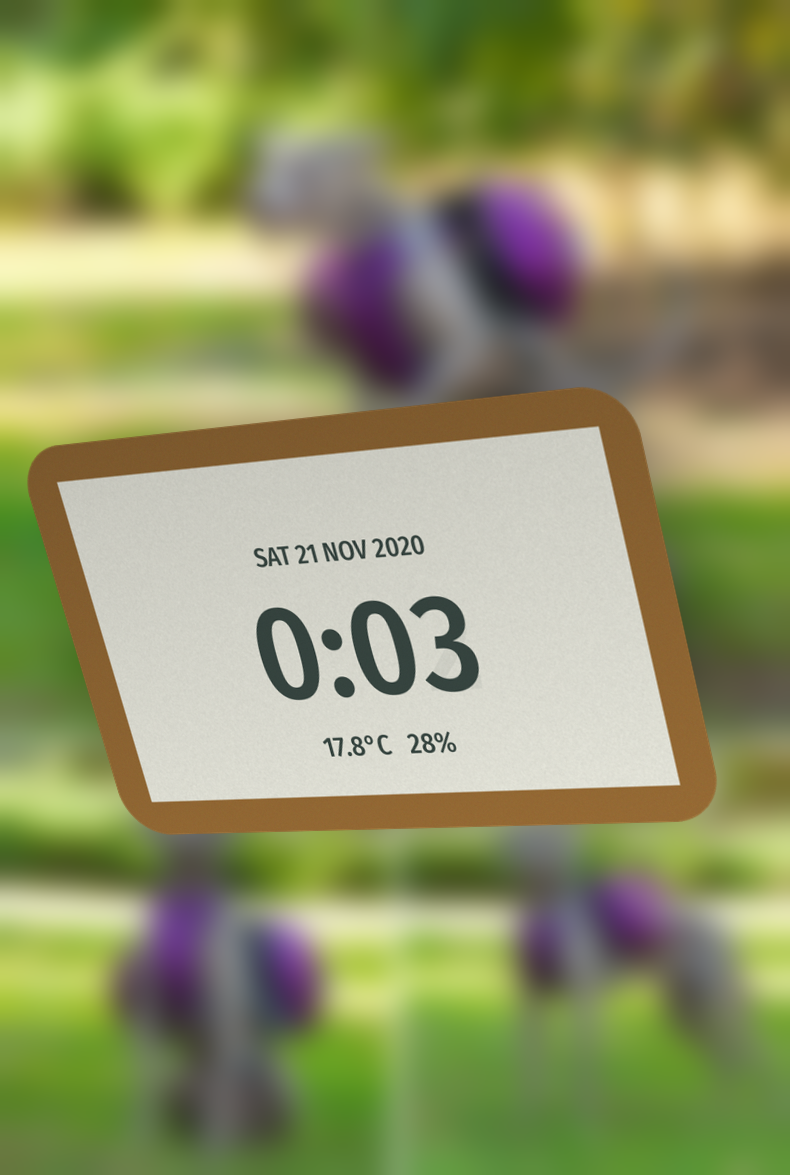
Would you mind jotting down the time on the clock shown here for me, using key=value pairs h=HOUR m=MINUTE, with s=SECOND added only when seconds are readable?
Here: h=0 m=3
